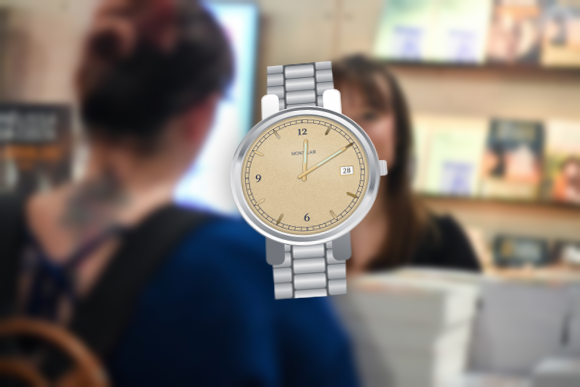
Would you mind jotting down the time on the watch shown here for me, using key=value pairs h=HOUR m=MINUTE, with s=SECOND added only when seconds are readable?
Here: h=12 m=10
